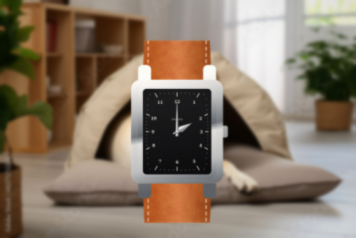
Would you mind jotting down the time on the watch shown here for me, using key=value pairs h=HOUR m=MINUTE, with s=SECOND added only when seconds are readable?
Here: h=2 m=0
